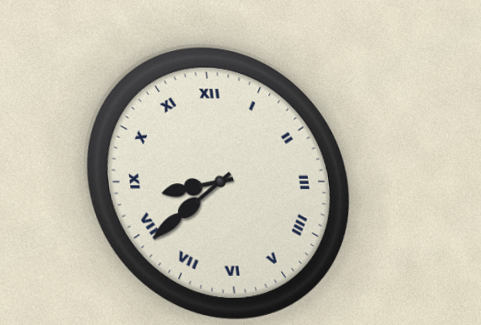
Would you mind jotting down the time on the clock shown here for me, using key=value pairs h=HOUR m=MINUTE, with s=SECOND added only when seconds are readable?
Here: h=8 m=39
